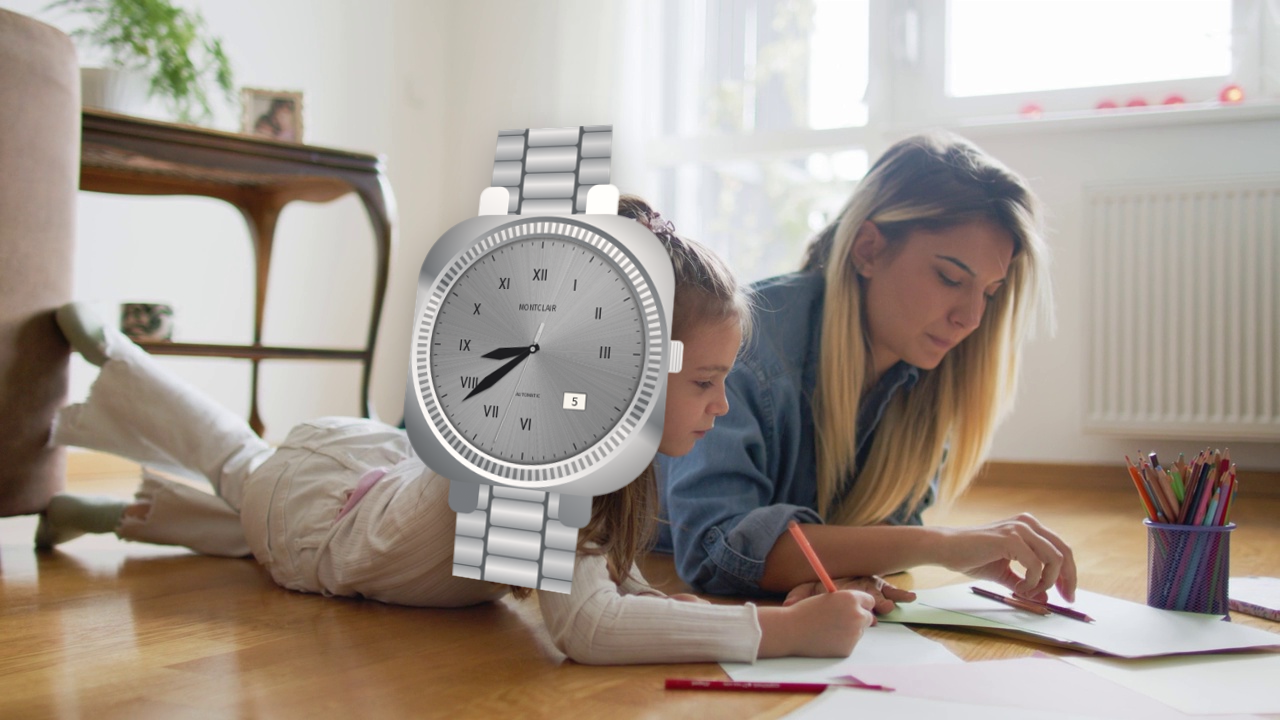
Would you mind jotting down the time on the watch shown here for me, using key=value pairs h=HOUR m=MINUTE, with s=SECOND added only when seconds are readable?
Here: h=8 m=38 s=33
